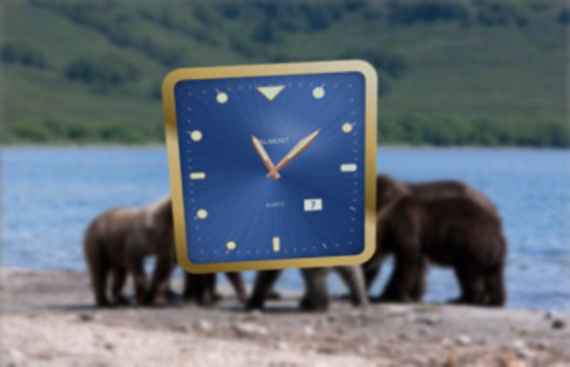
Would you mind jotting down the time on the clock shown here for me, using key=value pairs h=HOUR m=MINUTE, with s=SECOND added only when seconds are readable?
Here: h=11 m=8
